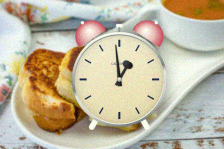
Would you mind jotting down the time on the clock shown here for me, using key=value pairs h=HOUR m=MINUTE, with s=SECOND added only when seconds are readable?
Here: h=12 m=59
